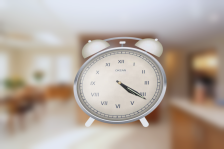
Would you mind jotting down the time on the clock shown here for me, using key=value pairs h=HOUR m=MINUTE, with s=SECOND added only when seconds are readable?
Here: h=4 m=21
